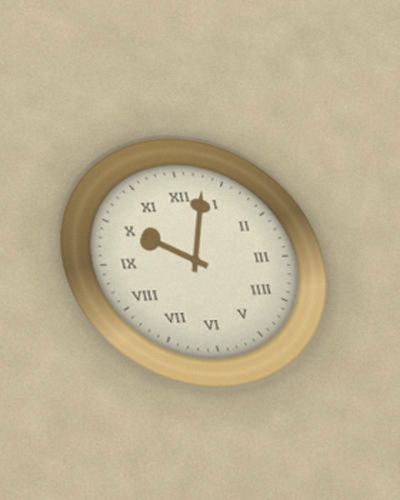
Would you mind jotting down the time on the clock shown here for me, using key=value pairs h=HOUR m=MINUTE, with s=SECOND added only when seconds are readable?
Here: h=10 m=3
